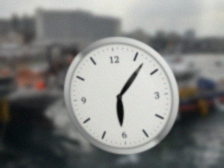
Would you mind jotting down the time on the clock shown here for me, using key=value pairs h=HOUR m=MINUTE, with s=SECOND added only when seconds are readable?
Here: h=6 m=7
